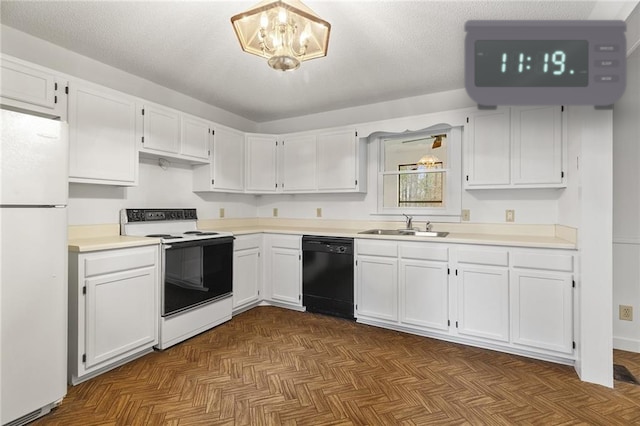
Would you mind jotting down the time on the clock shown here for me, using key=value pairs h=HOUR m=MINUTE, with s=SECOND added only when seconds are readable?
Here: h=11 m=19
